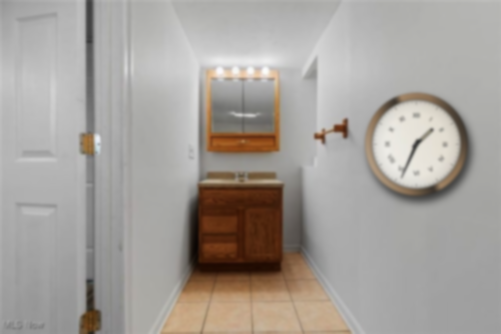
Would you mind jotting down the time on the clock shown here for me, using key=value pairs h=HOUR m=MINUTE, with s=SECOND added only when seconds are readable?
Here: h=1 m=34
